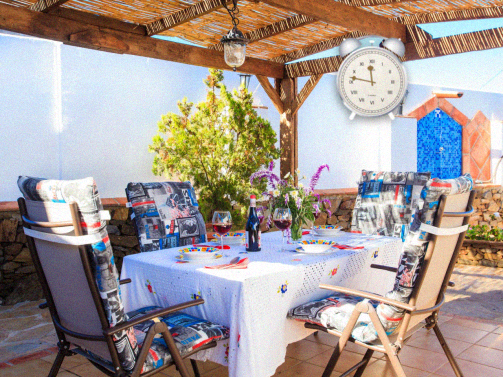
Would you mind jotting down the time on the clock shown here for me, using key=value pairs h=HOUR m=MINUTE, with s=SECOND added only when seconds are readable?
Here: h=11 m=47
